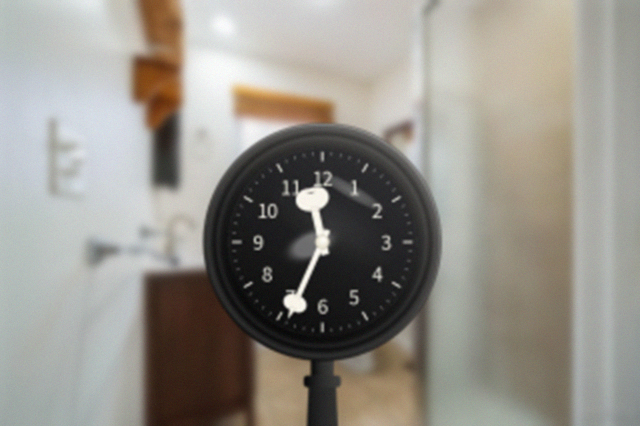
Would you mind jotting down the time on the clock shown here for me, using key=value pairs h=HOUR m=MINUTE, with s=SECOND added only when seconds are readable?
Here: h=11 m=34
